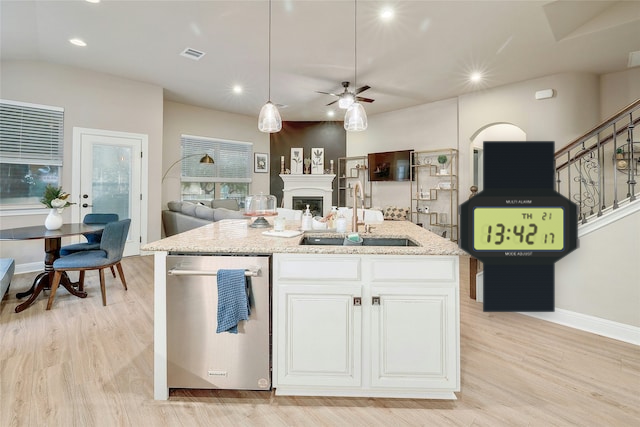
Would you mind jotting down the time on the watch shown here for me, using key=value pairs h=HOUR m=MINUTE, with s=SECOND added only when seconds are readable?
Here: h=13 m=42 s=17
